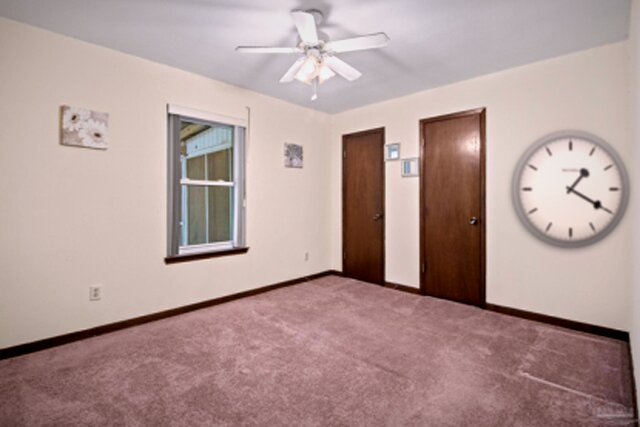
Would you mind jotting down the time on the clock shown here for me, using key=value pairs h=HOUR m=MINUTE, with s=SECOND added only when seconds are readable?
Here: h=1 m=20
